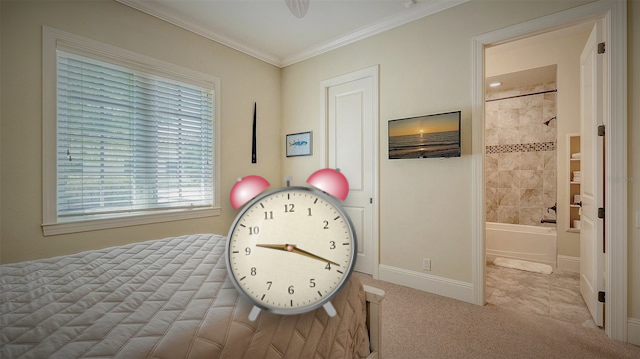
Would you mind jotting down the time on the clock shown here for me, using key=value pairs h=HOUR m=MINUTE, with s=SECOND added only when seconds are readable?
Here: h=9 m=19
